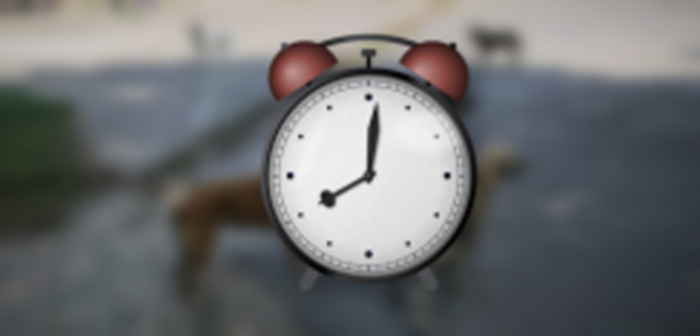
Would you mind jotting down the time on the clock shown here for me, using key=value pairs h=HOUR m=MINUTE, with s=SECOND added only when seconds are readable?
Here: h=8 m=1
